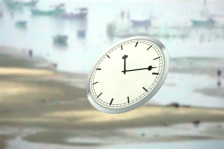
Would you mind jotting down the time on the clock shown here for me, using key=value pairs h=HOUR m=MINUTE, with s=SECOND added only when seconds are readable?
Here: h=11 m=13
